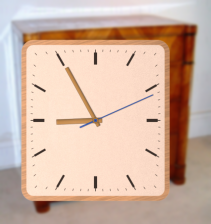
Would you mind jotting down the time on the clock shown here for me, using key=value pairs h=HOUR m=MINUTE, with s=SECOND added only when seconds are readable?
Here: h=8 m=55 s=11
